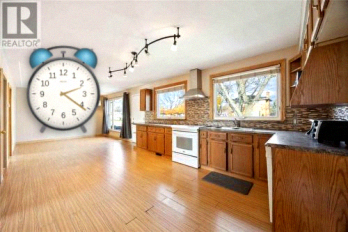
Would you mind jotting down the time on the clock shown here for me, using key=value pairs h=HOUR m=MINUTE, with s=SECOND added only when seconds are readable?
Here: h=2 m=21
